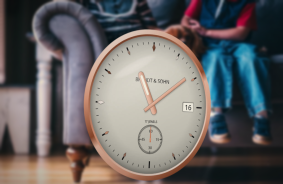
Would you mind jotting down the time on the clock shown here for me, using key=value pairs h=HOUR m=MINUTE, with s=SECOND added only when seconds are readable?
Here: h=11 m=9
